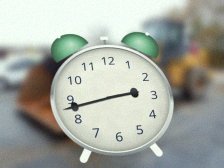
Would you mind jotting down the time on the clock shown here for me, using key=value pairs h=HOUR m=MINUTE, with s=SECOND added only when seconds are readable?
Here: h=2 m=43
